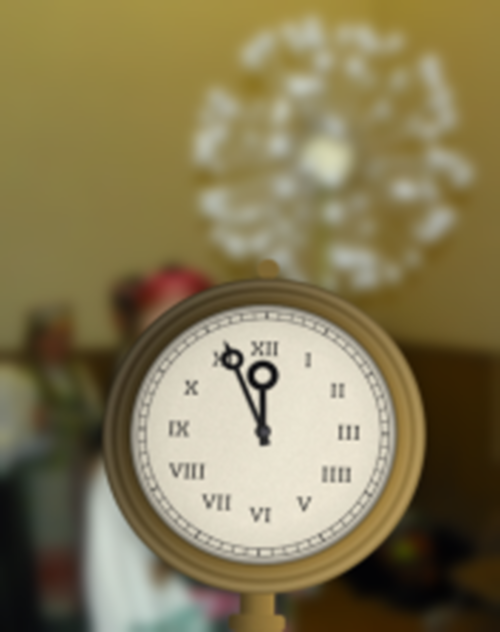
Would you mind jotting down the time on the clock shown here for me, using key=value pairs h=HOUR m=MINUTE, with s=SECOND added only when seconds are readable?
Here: h=11 m=56
